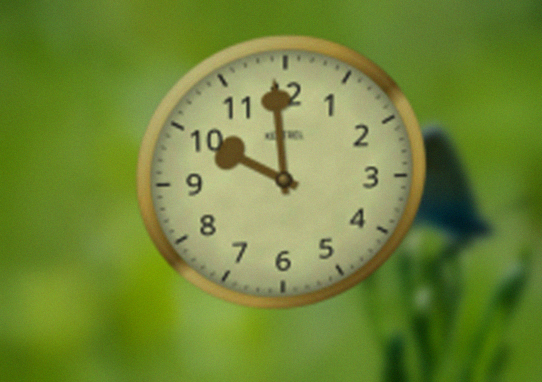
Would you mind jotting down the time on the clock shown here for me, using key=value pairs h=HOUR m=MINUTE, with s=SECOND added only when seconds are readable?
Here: h=9 m=59
